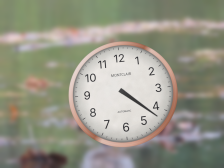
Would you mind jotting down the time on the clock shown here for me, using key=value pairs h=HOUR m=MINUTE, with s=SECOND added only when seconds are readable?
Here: h=4 m=22
